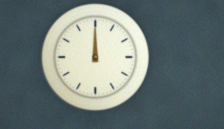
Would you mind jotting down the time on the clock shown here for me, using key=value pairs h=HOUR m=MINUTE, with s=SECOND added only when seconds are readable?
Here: h=12 m=0
